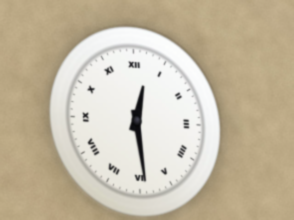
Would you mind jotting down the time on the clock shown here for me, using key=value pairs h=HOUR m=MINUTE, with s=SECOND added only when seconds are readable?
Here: h=12 m=29
